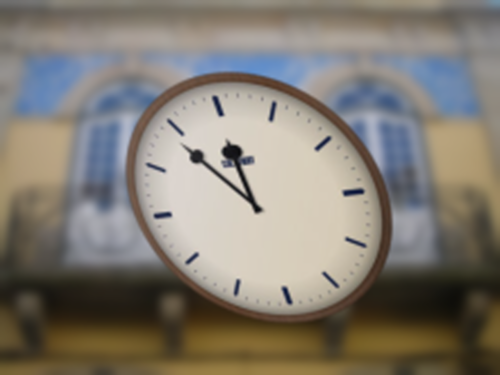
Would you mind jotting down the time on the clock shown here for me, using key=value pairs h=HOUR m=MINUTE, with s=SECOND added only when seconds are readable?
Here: h=11 m=54
